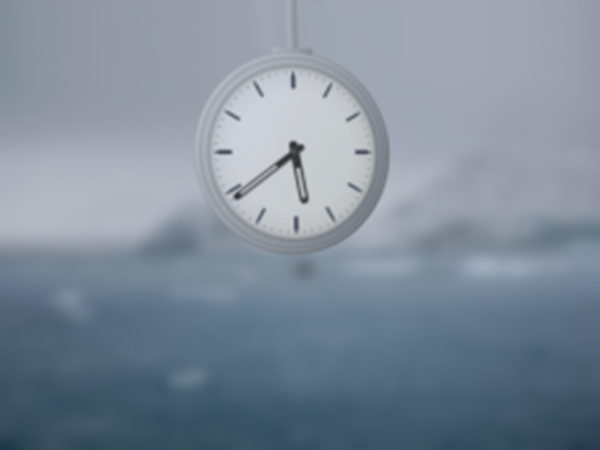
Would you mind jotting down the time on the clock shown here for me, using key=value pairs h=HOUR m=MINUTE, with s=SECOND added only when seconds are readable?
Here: h=5 m=39
